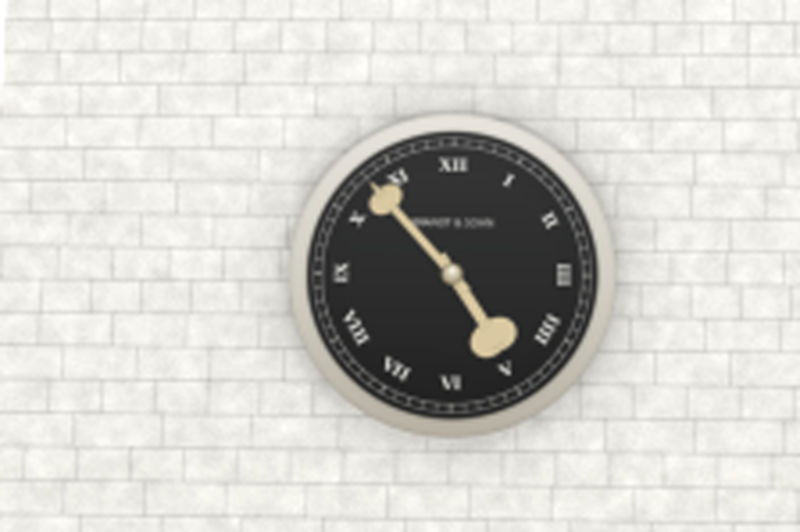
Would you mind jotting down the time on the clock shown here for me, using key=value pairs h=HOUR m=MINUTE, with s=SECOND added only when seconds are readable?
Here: h=4 m=53
